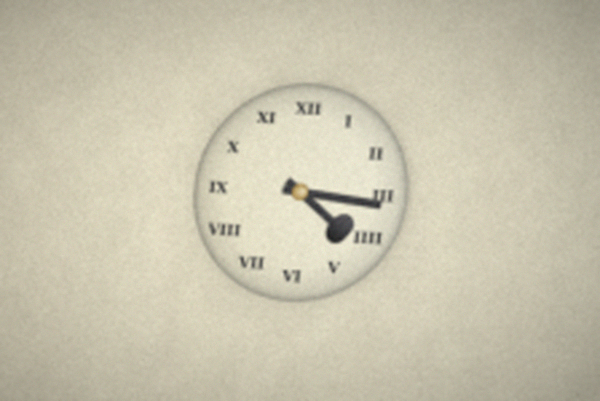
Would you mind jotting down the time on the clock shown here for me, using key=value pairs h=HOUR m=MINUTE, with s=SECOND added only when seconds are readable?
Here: h=4 m=16
